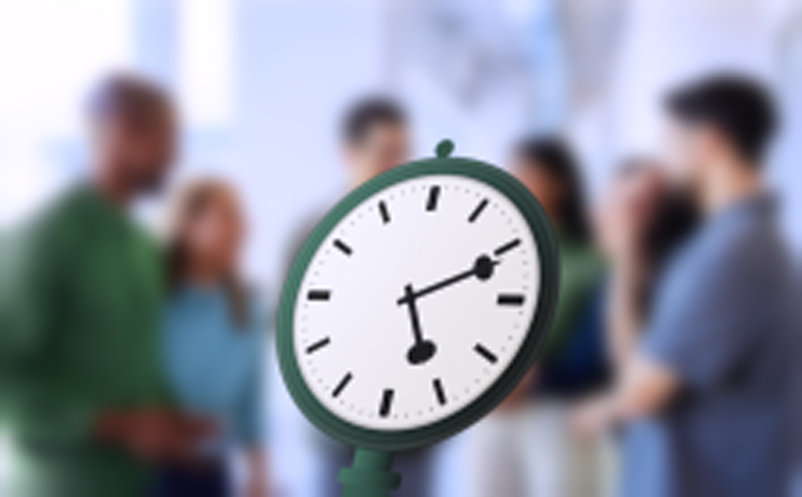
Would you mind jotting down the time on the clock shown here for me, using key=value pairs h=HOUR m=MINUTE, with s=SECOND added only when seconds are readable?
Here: h=5 m=11
